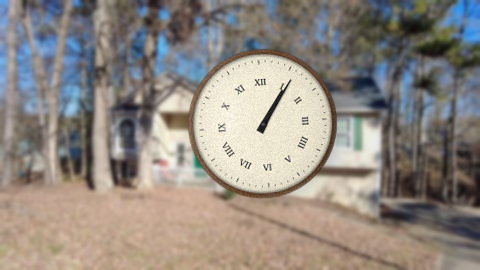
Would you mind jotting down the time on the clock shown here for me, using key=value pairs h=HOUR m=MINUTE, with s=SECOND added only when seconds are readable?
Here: h=1 m=6
